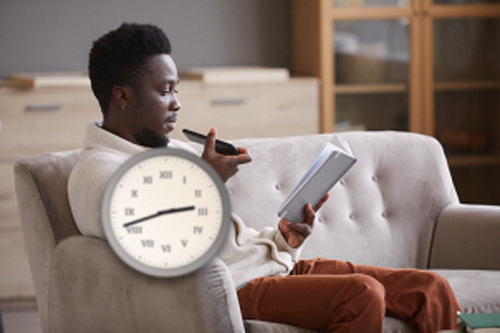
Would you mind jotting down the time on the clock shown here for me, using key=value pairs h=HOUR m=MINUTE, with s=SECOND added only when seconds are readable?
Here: h=2 m=42
